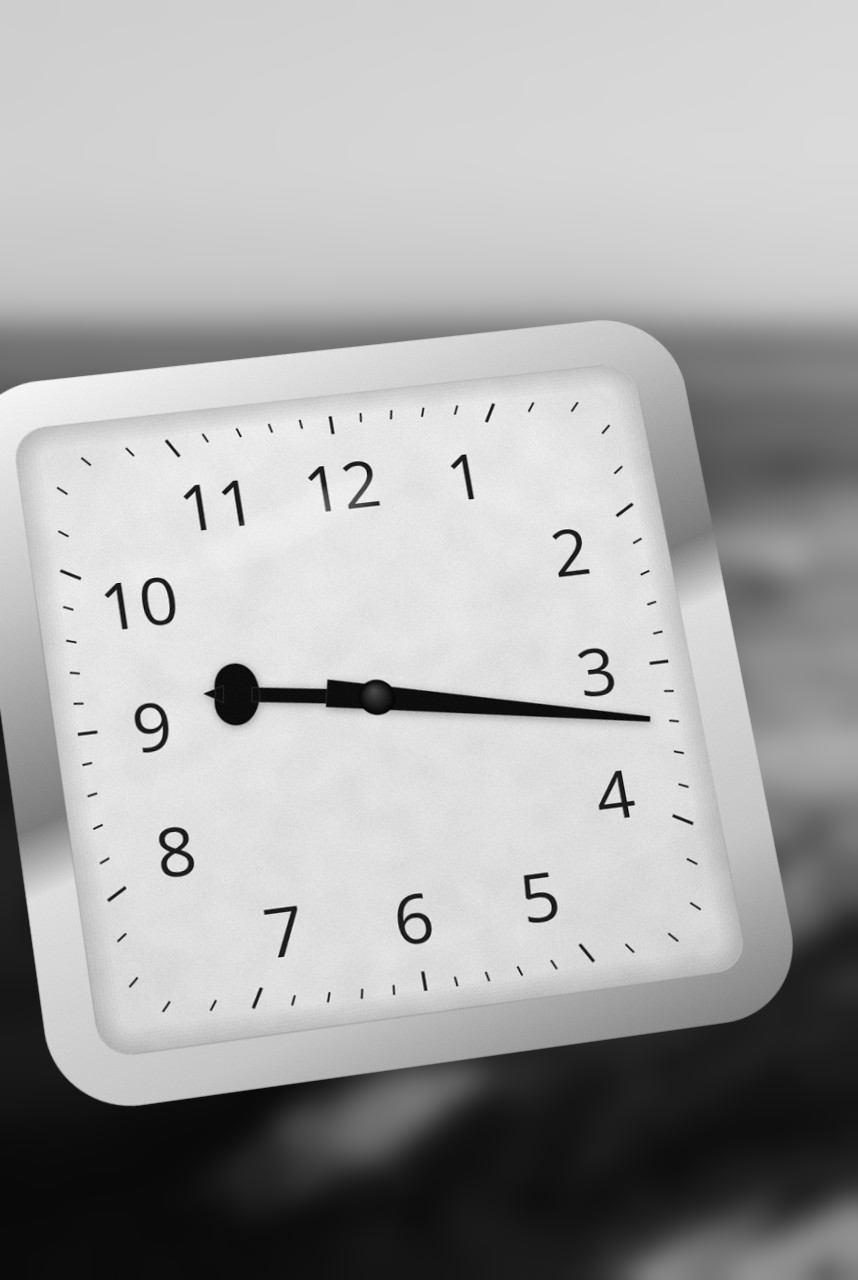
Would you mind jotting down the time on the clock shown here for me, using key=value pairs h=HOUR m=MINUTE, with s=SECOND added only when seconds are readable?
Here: h=9 m=17
